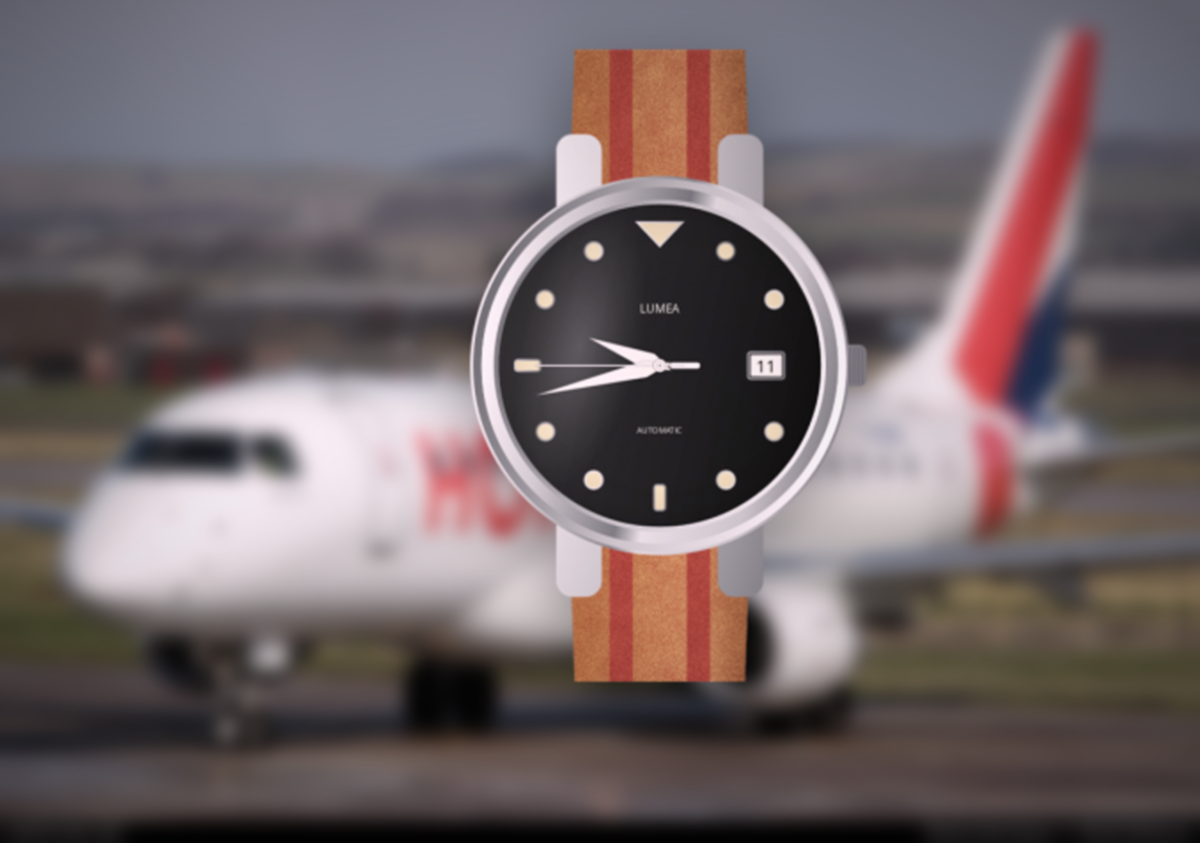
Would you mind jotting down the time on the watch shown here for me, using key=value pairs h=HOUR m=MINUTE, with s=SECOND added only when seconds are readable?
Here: h=9 m=42 s=45
